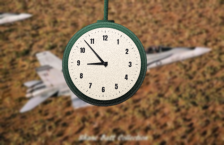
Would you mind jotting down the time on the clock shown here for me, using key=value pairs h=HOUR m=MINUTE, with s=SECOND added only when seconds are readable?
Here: h=8 m=53
